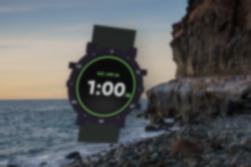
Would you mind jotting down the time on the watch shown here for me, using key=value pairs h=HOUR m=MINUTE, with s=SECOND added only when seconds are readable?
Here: h=1 m=0
